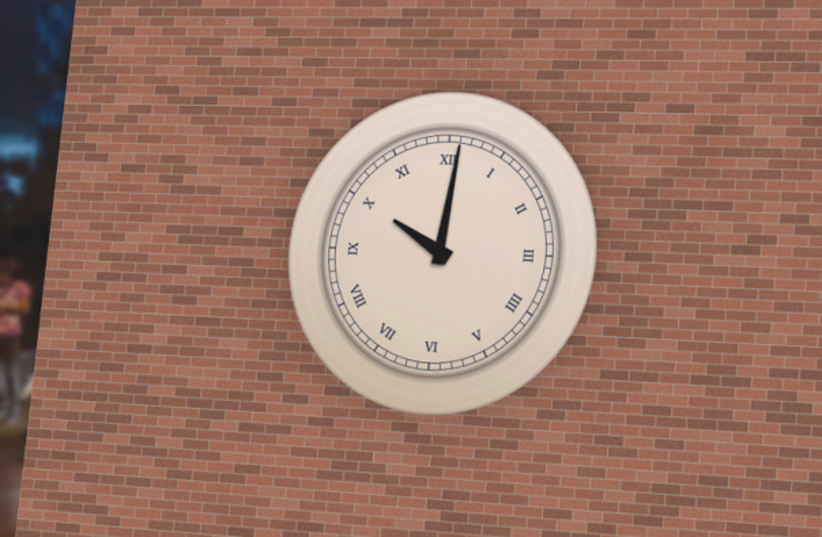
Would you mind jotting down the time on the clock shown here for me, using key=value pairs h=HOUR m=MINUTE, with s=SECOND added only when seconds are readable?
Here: h=10 m=1
